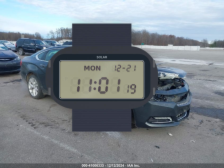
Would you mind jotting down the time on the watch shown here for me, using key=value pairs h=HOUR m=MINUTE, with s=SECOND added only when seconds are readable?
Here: h=11 m=1 s=19
